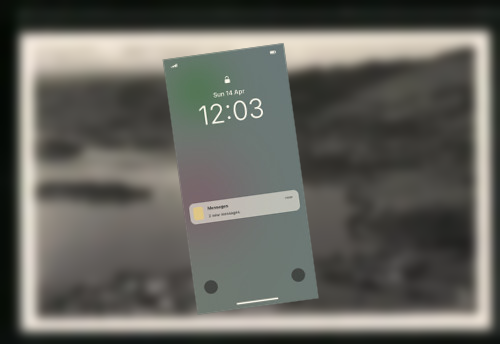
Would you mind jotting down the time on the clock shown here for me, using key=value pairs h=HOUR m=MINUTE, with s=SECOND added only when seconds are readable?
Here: h=12 m=3
